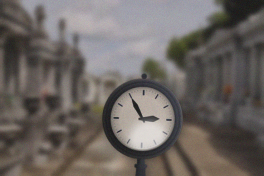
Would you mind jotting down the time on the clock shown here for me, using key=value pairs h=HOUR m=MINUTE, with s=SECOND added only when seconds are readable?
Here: h=2 m=55
